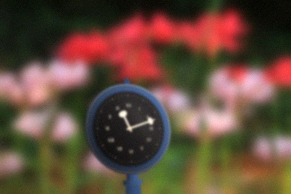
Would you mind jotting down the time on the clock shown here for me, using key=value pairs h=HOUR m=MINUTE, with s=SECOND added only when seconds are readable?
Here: h=11 m=12
